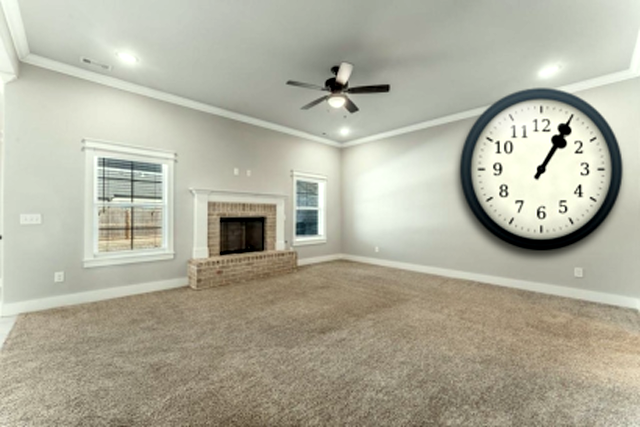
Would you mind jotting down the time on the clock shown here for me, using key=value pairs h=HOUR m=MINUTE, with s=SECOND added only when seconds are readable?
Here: h=1 m=5
